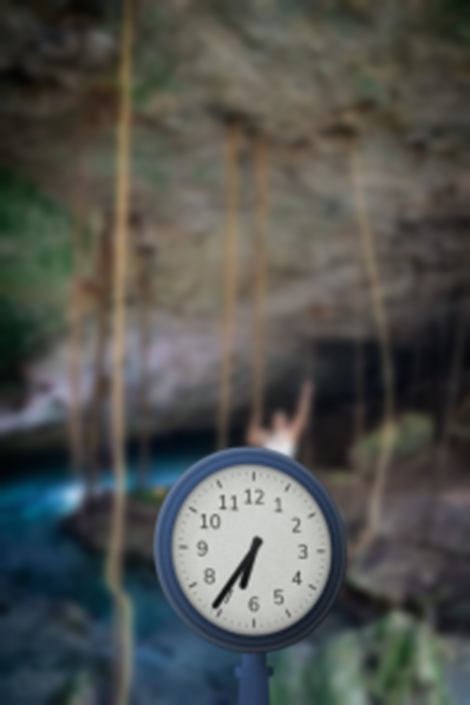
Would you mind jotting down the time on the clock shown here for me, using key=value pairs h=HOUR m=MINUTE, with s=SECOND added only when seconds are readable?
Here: h=6 m=36
